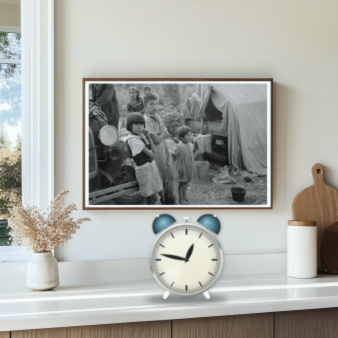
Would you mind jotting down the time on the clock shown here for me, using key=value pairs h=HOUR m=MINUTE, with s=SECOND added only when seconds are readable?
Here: h=12 m=47
